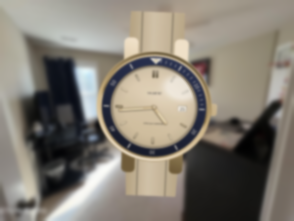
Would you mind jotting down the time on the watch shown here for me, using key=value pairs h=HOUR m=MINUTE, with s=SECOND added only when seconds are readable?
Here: h=4 m=44
